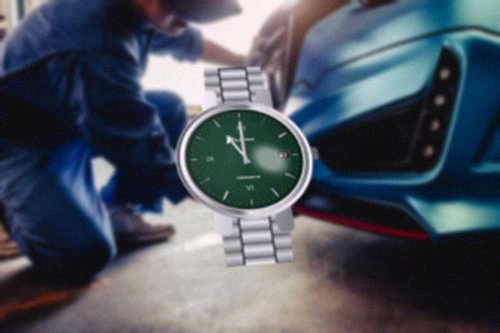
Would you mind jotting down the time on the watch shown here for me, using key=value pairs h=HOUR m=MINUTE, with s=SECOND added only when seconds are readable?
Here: h=11 m=0
